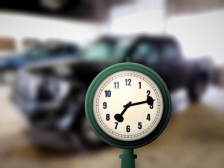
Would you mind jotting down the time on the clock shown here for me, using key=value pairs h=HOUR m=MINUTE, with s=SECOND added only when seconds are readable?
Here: h=7 m=13
